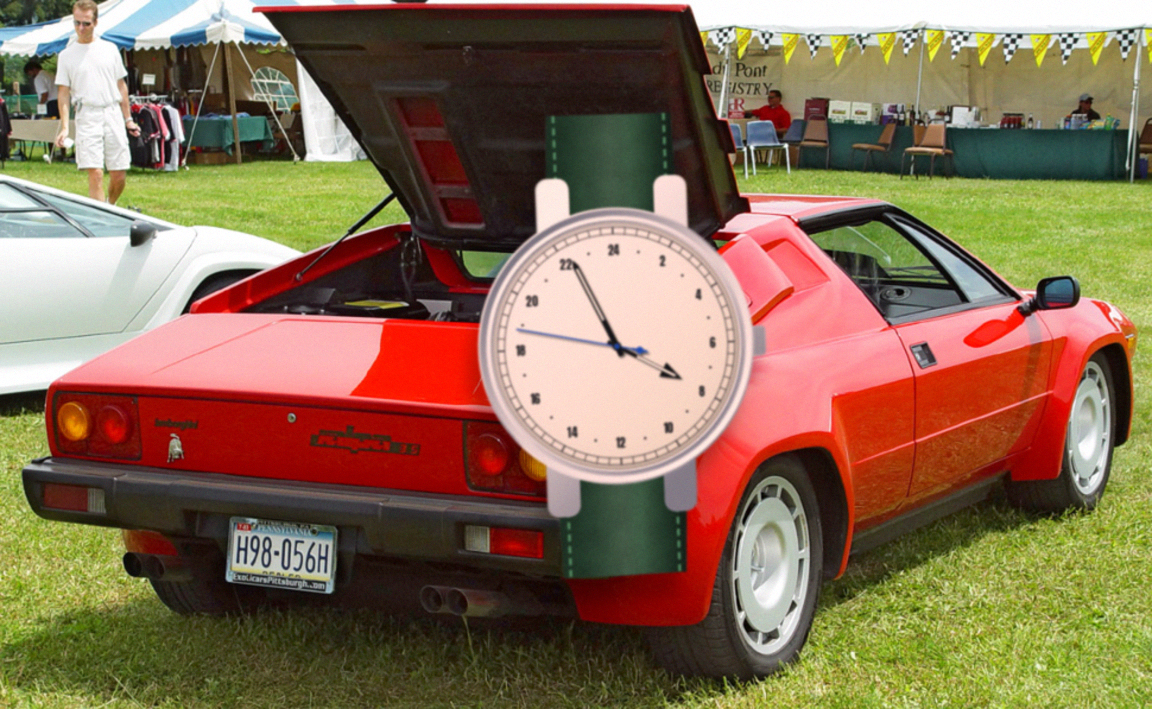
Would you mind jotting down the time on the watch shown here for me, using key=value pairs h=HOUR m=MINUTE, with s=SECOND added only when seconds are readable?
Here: h=7 m=55 s=47
